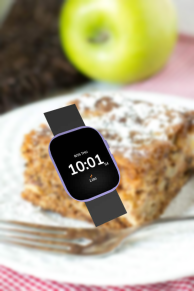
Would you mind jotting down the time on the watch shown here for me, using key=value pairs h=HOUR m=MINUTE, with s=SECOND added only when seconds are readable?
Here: h=10 m=1
